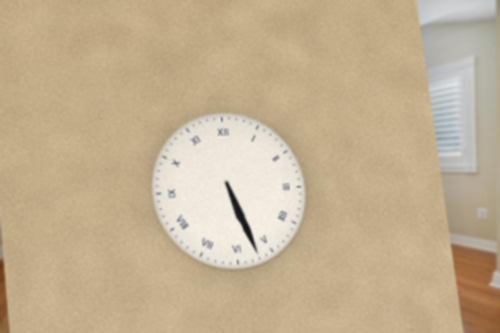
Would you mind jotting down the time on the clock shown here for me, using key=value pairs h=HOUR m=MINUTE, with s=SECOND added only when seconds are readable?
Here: h=5 m=27
